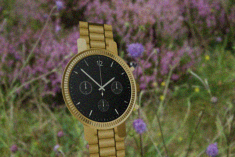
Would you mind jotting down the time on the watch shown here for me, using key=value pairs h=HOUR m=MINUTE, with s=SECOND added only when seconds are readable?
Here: h=1 m=52
